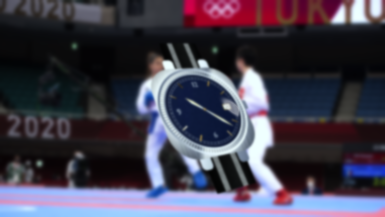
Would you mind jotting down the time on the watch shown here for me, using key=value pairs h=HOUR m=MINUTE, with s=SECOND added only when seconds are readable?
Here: h=10 m=22
